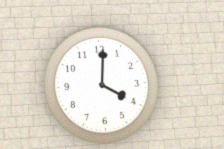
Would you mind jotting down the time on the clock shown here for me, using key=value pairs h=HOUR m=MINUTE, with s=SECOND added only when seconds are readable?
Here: h=4 m=1
